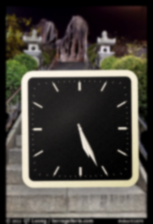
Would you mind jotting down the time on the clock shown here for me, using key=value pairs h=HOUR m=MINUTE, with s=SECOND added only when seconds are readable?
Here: h=5 m=26
